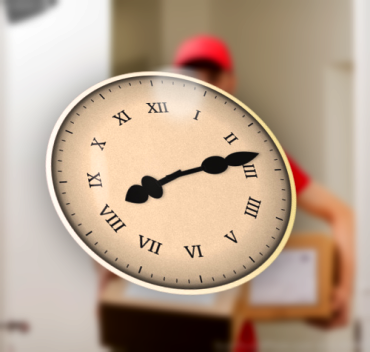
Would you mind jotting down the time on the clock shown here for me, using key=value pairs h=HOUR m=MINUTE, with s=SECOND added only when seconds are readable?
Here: h=8 m=13
